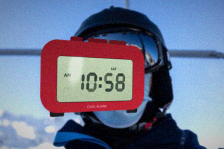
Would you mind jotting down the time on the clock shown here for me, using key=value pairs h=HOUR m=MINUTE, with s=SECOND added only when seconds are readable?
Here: h=10 m=58
